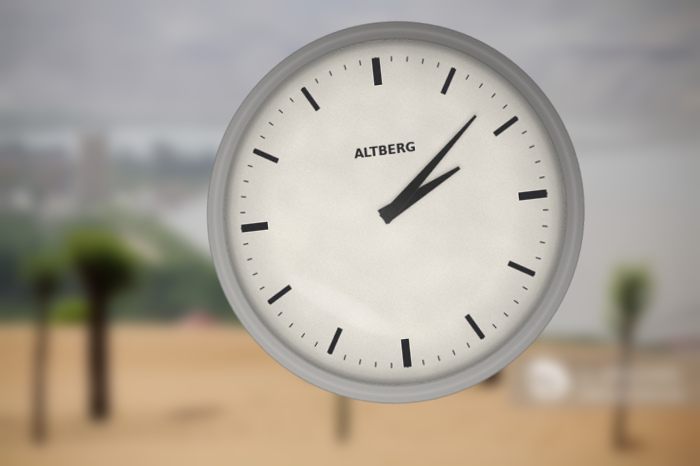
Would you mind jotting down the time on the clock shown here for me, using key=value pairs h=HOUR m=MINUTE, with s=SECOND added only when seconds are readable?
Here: h=2 m=8
